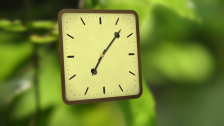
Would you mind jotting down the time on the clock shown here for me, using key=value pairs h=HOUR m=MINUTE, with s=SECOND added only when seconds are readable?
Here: h=7 m=7
